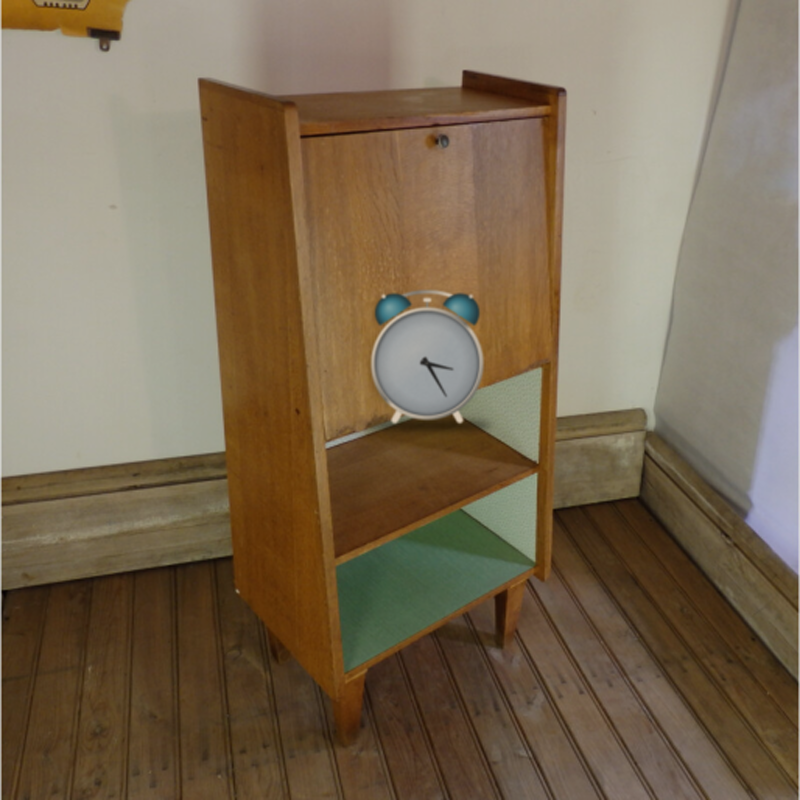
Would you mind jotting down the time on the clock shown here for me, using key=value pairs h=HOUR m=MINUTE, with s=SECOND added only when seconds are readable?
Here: h=3 m=25
